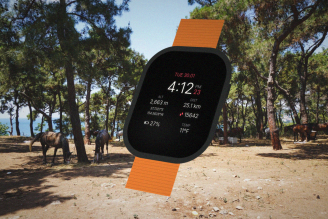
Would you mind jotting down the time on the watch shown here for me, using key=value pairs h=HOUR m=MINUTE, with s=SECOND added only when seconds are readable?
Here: h=4 m=12
